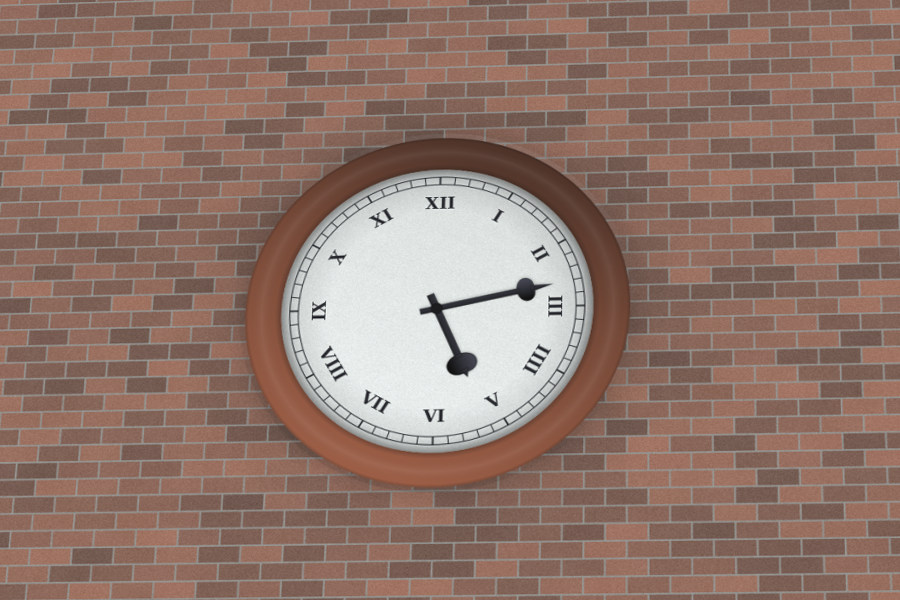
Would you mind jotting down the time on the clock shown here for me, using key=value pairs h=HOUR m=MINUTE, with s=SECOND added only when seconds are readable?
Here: h=5 m=13
